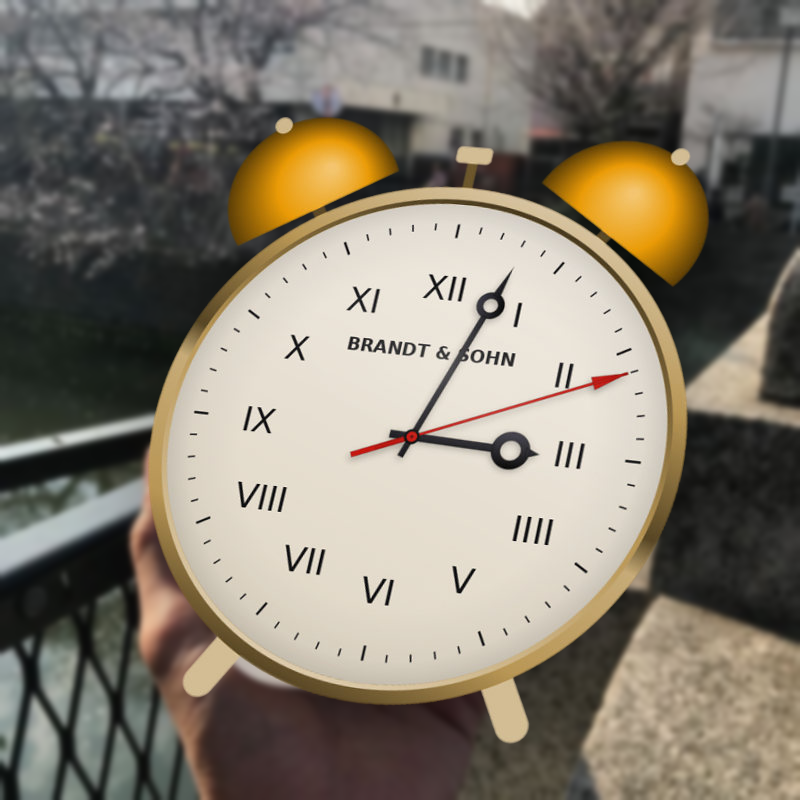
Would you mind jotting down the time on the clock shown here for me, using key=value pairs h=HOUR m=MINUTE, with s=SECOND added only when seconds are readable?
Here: h=3 m=3 s=11
